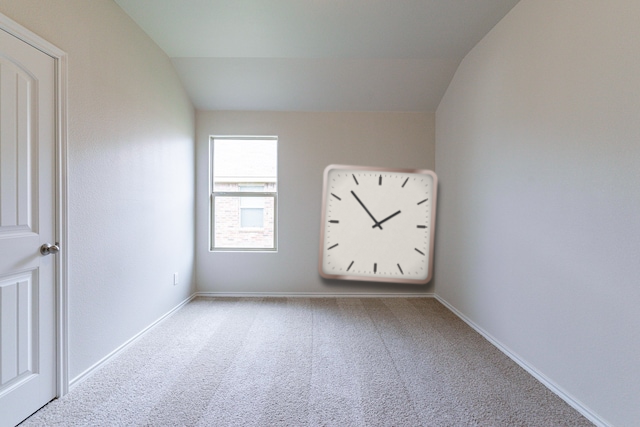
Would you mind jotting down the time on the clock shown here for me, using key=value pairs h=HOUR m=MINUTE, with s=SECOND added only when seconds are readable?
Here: h=1 m=53
